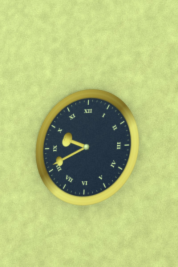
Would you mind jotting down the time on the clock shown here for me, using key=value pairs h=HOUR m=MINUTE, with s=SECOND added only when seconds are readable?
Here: h=9 m=41
